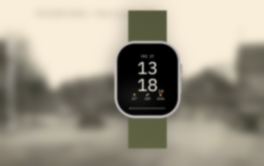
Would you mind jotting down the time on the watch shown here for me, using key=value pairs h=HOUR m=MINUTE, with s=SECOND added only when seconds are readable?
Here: h=13 m=18
